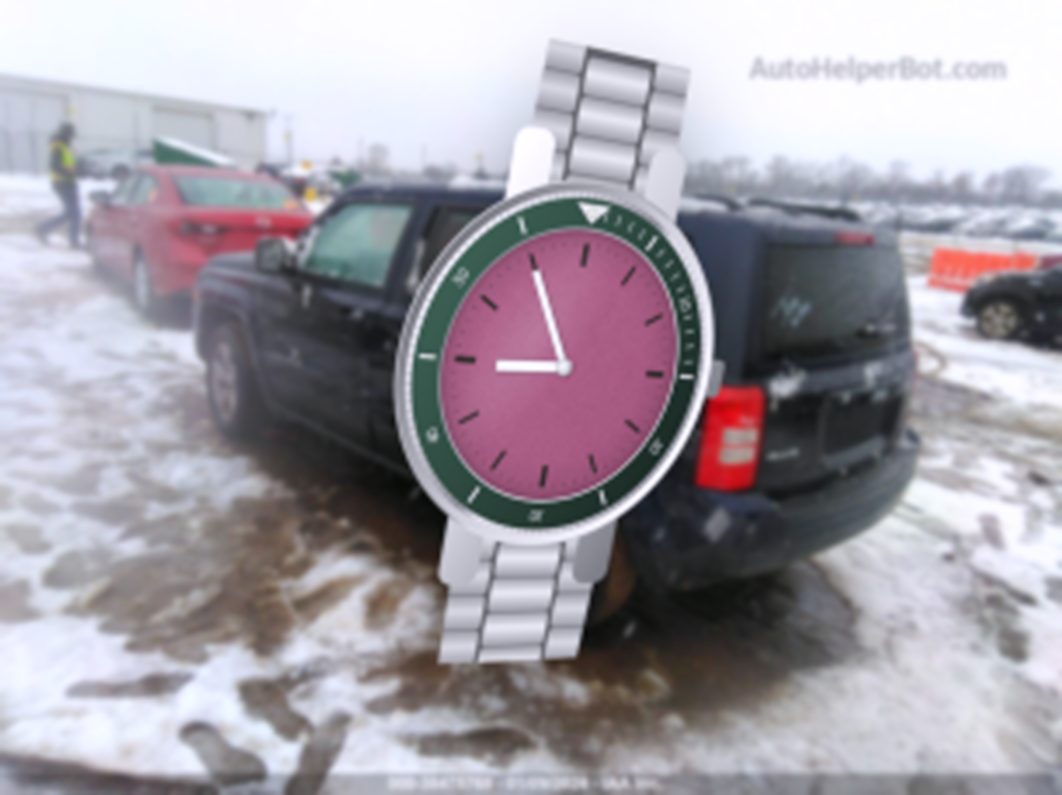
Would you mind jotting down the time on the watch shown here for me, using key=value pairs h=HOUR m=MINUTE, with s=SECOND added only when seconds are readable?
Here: h=8 m=55
